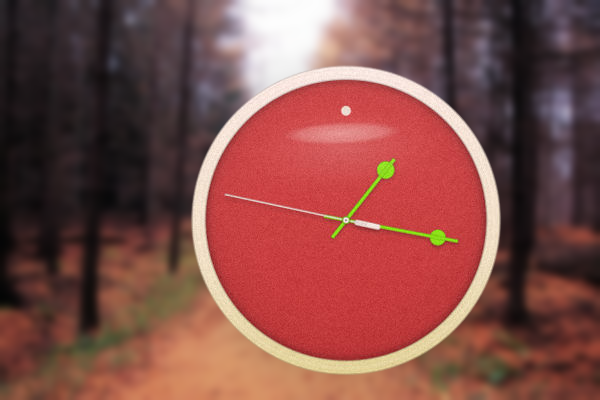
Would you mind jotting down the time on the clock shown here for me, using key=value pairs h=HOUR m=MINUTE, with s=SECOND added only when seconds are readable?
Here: h=1 m=16 s=47
